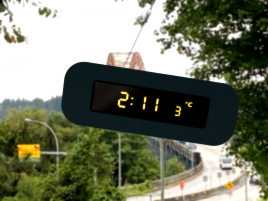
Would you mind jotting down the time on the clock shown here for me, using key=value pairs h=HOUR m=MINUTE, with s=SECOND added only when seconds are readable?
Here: h=2 m=11
